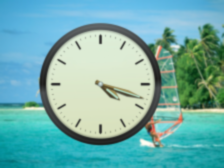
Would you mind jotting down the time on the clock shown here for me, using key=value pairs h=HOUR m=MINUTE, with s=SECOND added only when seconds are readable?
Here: h=4 m=18
